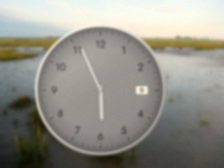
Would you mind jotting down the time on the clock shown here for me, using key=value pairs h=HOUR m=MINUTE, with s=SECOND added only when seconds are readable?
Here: h=5 m=56
